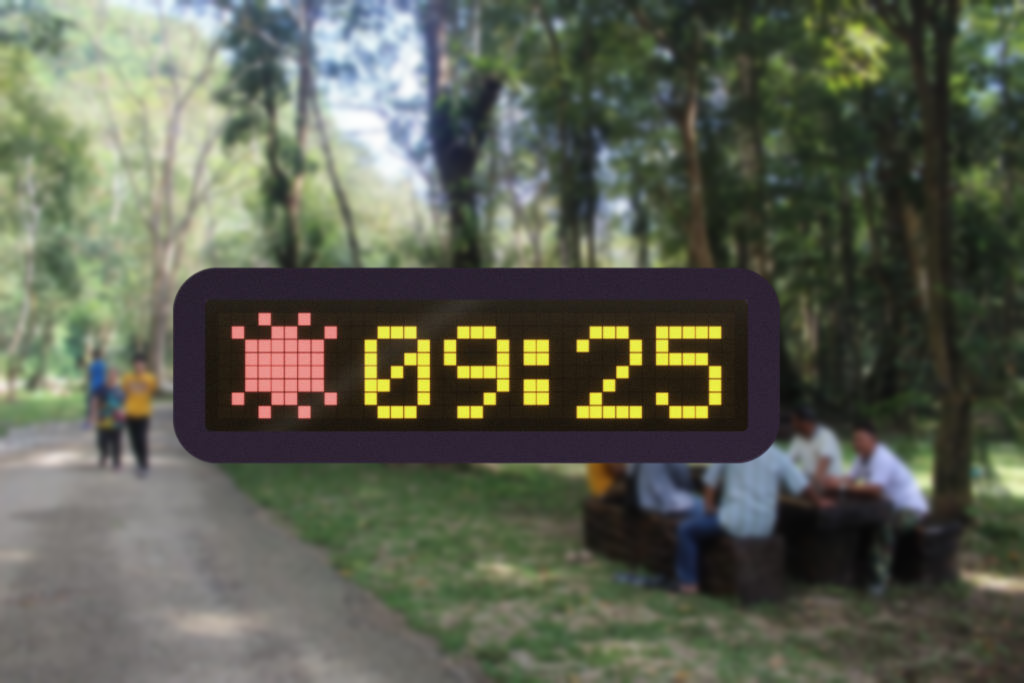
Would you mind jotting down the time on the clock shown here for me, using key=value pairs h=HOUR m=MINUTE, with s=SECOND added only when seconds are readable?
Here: h=9 m=25
